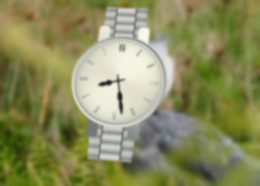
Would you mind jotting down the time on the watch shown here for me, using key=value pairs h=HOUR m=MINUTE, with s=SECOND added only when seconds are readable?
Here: h=8 m=28
